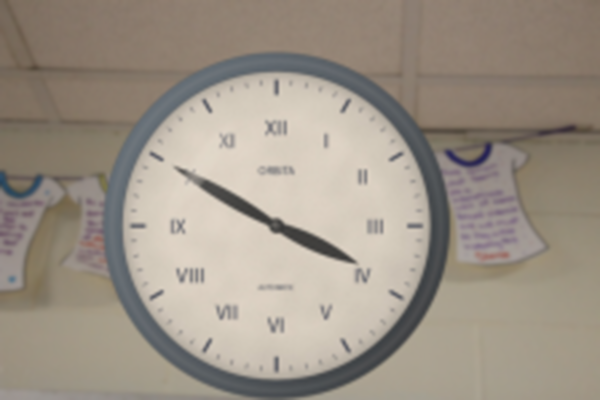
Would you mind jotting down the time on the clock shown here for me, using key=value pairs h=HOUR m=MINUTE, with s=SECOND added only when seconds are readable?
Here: h=3 m=50
